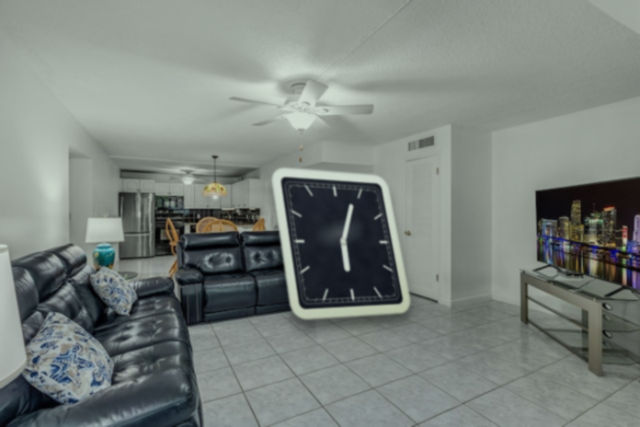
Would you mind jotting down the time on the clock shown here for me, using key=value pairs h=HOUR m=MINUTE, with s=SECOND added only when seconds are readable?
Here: h=6 m=4
